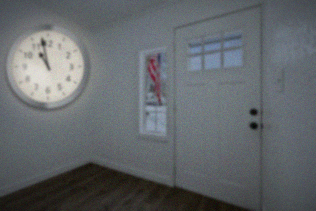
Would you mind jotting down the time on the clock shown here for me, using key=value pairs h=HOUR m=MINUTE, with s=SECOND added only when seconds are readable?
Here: h=10 m=58
